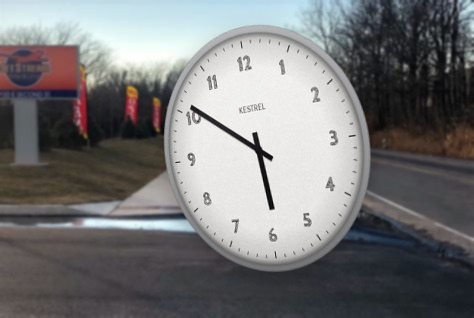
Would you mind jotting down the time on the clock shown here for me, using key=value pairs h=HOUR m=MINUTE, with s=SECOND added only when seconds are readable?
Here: h=5 m=51
